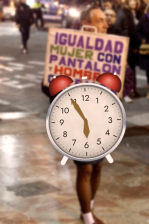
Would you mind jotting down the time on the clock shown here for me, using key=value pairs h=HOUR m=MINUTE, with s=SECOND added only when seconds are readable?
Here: h=5 m=55
